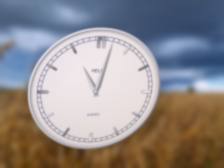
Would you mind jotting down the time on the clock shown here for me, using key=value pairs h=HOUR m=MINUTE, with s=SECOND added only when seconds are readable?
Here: h=11 m=2
